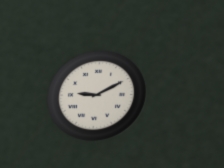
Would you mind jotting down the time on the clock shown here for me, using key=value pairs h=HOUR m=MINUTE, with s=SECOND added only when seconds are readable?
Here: h=9 m=10
